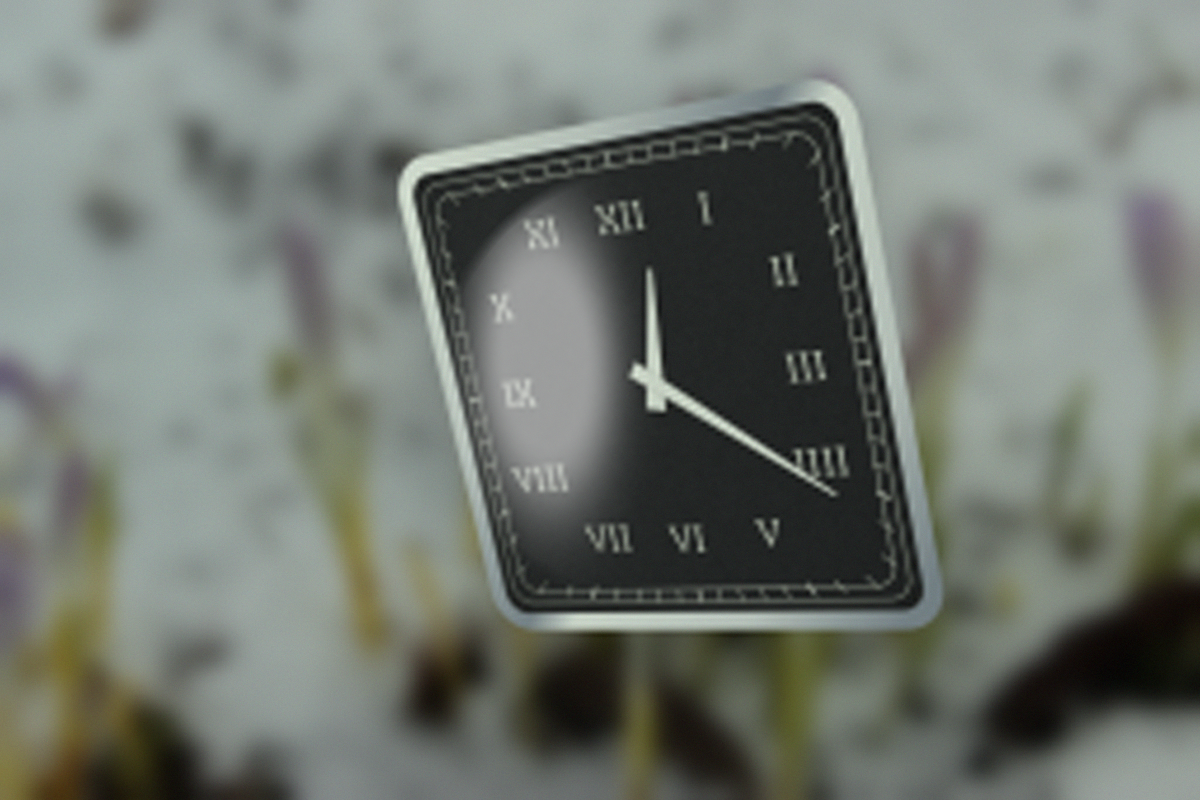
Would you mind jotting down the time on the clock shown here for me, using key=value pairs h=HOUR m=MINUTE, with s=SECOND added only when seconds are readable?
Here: h=12 m=21
